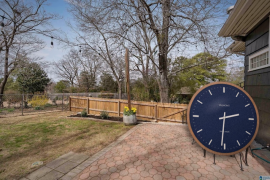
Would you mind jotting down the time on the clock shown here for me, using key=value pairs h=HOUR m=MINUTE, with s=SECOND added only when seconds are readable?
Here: h=2 m=31
